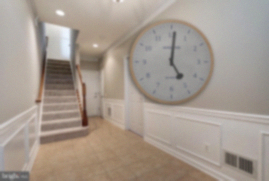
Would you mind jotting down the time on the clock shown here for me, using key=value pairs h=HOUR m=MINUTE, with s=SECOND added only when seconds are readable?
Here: h=5 m=1
